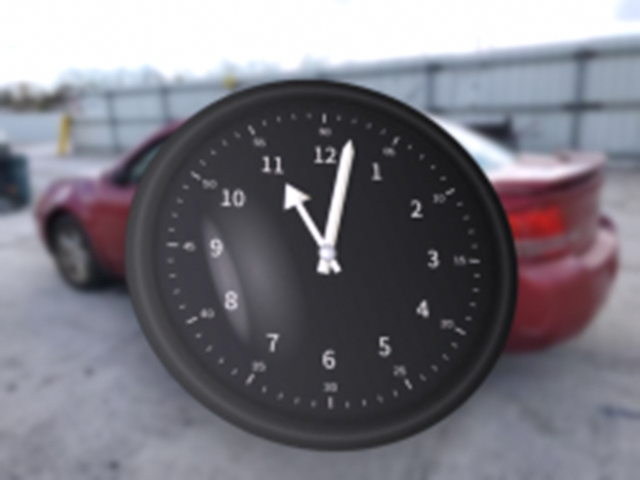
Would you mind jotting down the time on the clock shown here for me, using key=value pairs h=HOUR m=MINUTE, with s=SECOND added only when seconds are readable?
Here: h=11 m=2
